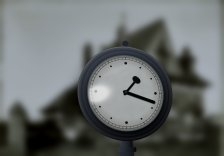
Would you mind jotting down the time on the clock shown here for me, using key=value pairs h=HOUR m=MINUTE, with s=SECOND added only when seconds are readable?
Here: h=1 m=18
